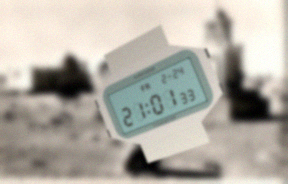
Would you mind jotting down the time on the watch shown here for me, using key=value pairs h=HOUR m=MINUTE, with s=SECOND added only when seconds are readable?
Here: h=21 m=1
